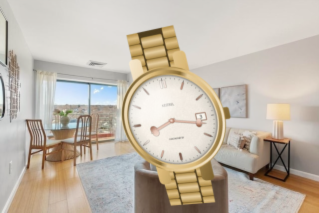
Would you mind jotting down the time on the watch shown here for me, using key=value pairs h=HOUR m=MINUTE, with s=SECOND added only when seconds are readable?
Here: h=8 m=17
